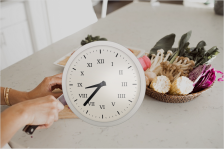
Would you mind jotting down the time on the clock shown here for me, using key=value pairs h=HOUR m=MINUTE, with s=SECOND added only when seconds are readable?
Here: h=8 m=37
